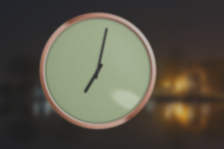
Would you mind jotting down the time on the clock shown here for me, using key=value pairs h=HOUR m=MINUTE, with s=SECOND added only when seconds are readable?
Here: h=7 m=2
